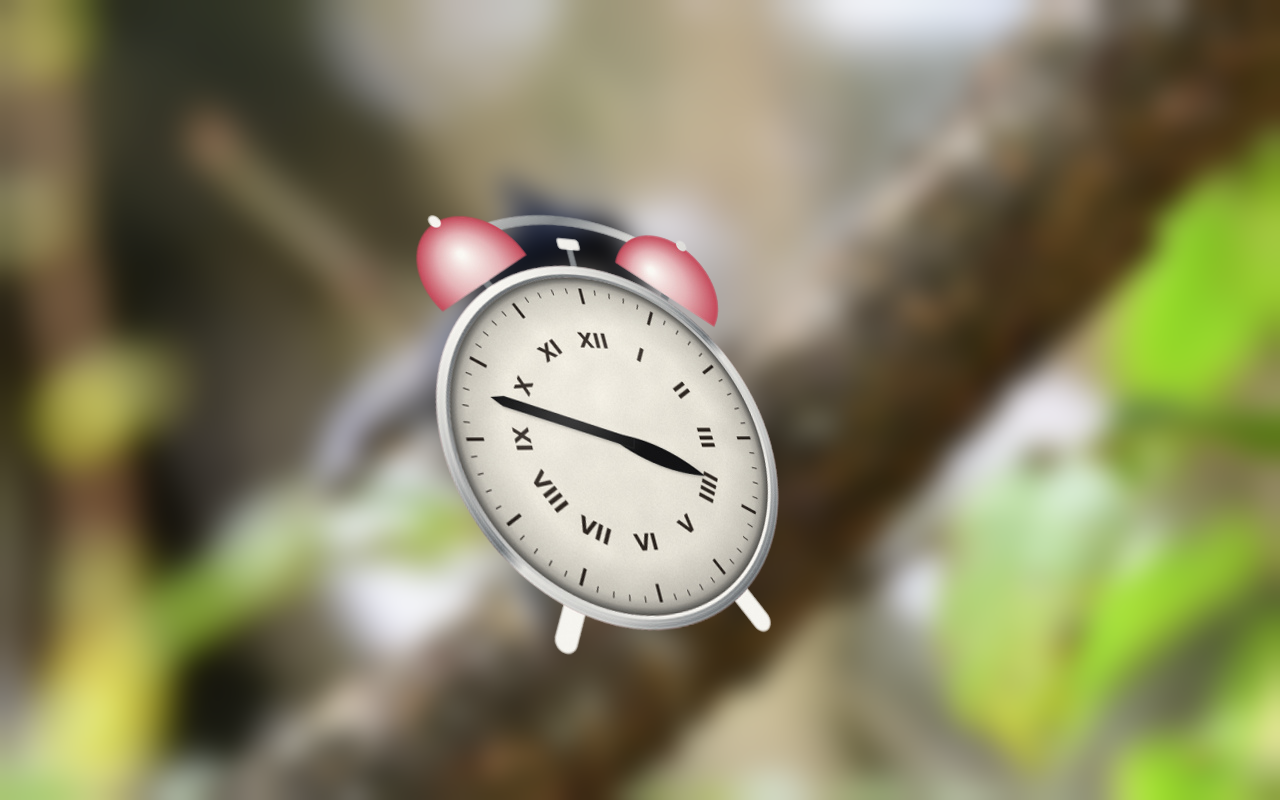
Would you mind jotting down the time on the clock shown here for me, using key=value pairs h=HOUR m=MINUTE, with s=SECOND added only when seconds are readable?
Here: h=3 m=48
